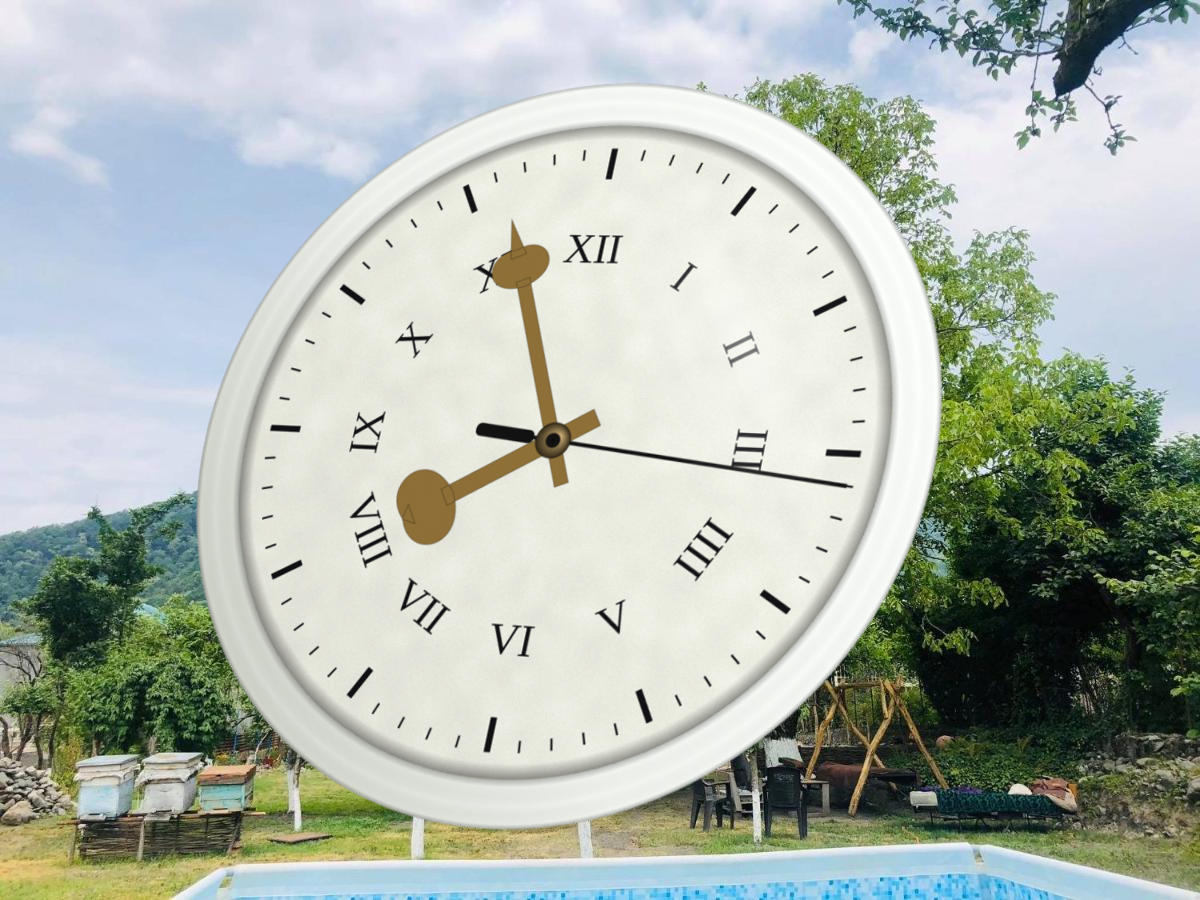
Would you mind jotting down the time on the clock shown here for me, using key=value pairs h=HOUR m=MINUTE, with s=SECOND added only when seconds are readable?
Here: h=7 m=56 s=16
